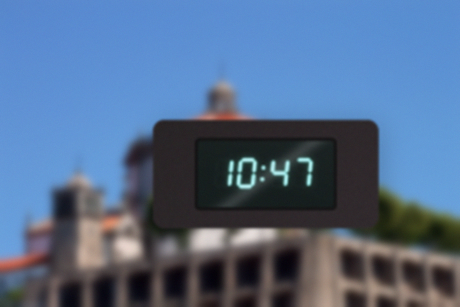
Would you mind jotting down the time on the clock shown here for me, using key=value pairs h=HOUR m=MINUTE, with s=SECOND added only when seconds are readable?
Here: h=10 m=47
